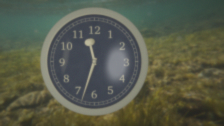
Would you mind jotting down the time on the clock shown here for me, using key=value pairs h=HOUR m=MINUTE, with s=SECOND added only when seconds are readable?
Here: h=11 m=33
